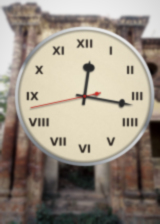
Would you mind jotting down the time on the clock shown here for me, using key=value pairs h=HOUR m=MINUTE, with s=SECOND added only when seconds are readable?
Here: h=12 m=16 s=43
